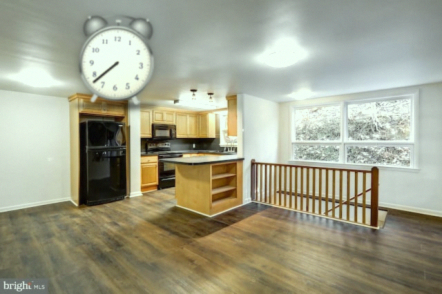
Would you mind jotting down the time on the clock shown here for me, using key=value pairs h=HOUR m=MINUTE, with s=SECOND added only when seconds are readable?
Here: h=7 m=38
